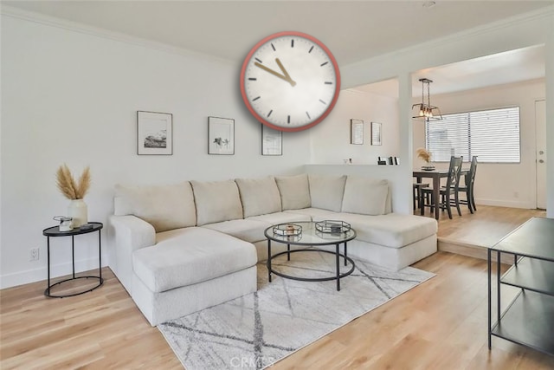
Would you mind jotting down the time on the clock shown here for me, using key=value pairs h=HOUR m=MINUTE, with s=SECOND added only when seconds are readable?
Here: h=10 m=49
